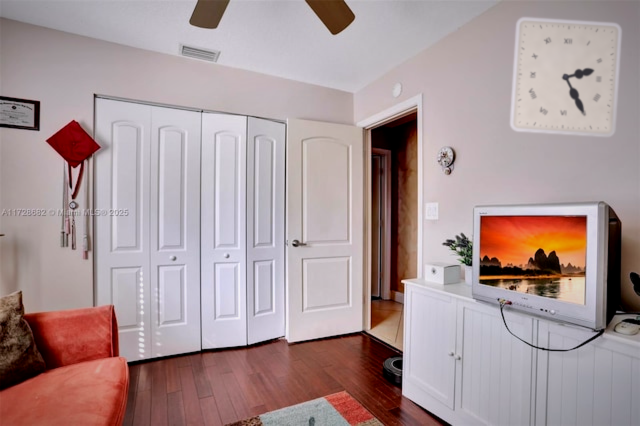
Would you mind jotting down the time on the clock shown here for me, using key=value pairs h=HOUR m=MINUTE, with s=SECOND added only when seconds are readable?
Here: h=2 m=25
